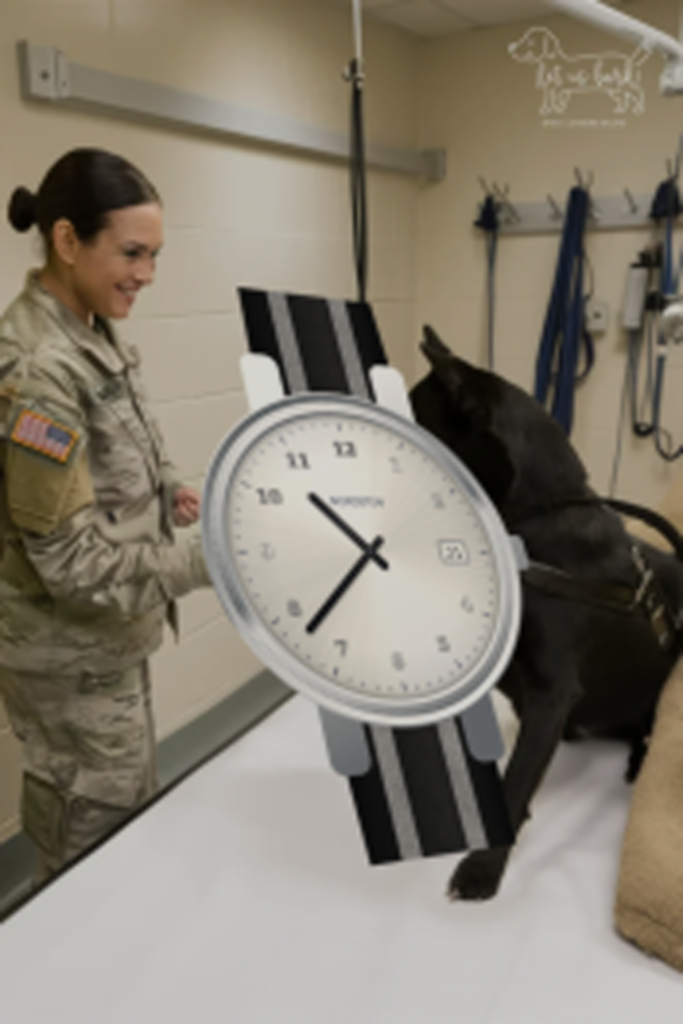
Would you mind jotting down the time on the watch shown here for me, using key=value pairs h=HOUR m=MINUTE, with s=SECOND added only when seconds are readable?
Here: h=10 m=38
